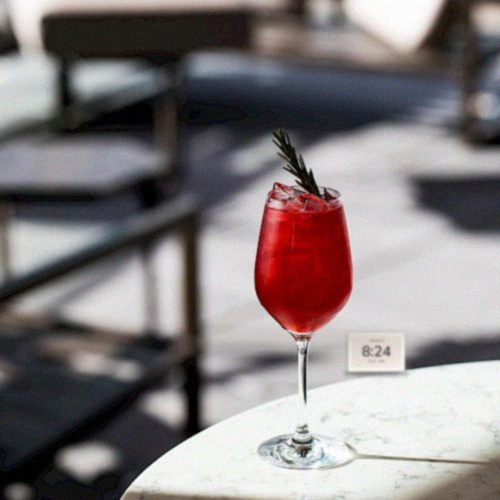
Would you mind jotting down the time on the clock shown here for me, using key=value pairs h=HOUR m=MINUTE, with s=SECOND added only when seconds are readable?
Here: h=8 m=24
